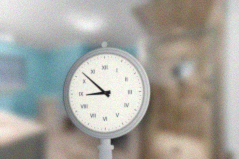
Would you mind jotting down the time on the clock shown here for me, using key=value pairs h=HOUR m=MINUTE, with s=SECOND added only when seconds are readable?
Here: h=8 m=52
